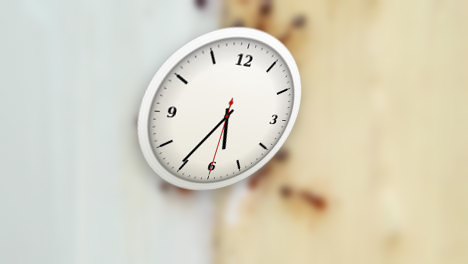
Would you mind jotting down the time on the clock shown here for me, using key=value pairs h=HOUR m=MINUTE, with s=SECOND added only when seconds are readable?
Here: h=5 m=35 s=30
